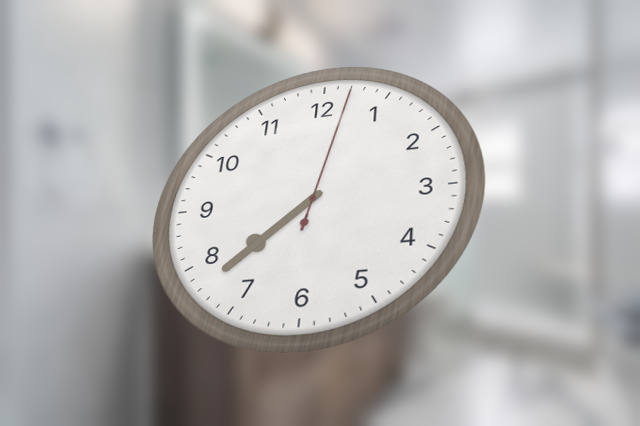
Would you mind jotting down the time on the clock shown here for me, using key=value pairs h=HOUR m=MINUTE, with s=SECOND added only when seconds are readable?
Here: h=7 m=38 s=2
